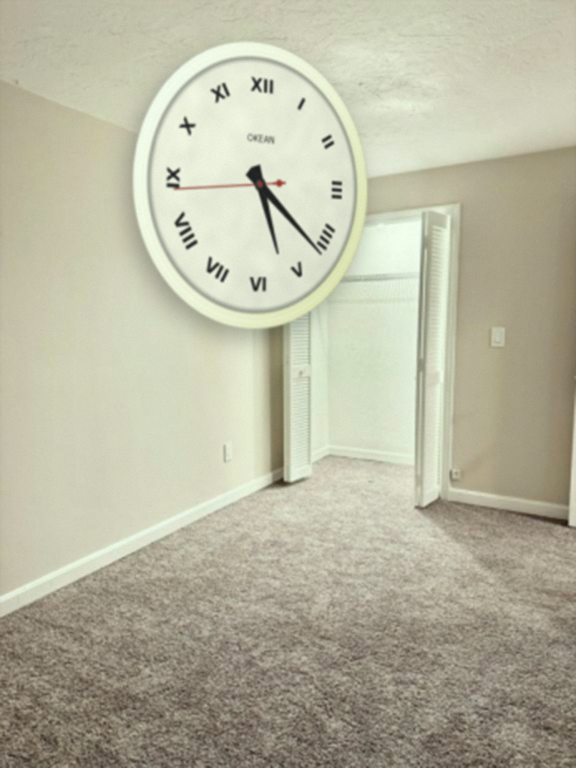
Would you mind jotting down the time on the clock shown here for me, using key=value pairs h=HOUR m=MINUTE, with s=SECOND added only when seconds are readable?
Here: h=5 m=21 s=44
